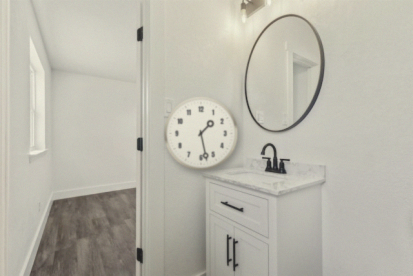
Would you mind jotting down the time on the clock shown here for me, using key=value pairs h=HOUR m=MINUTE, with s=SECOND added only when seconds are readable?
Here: h=1 m=28
